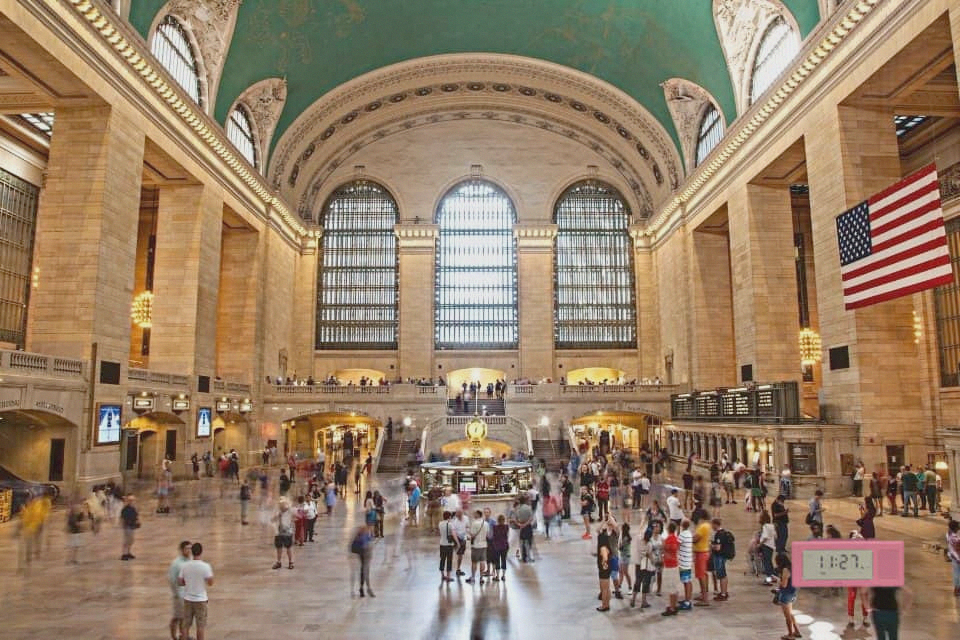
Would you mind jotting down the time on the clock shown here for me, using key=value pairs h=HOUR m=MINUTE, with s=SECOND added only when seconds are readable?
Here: h=11 m=27
